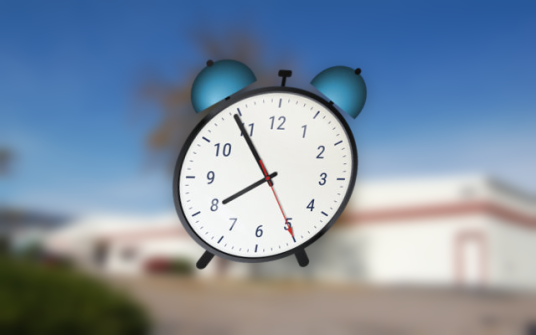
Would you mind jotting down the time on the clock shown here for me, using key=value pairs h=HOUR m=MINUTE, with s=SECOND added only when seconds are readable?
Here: h=7 m=54 s=25
